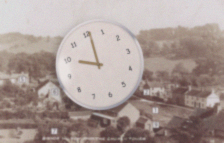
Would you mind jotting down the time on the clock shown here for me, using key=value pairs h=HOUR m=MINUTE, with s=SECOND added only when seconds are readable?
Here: h=10 m=1
